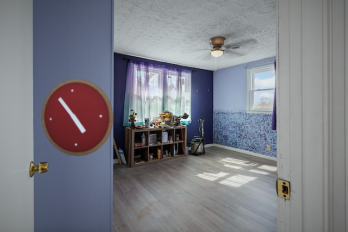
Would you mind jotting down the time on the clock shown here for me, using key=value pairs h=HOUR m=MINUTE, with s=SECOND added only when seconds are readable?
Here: h=4 m=54
